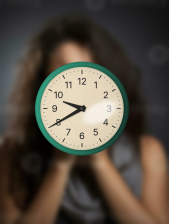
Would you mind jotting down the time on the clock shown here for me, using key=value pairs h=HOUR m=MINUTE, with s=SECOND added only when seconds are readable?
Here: h=9 m=40
